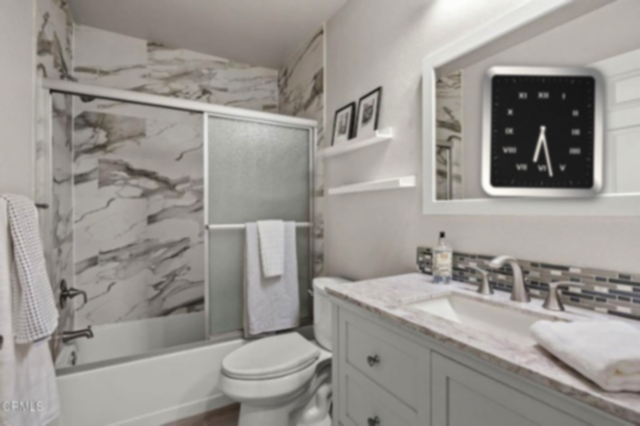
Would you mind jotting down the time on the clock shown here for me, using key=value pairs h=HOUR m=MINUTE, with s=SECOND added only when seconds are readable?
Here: h=6 m=28
